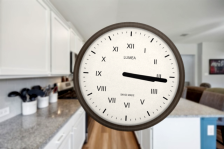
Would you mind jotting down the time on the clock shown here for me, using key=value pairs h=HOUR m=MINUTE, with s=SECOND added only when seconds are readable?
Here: h=3 m=16
